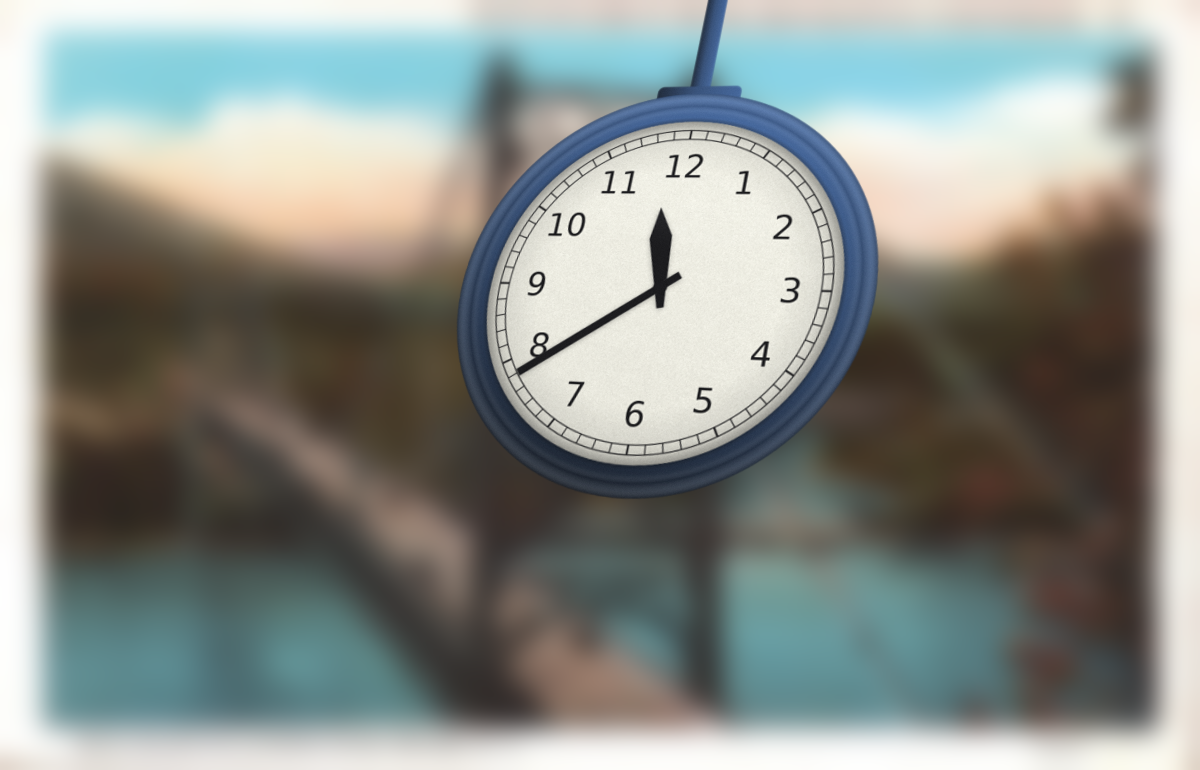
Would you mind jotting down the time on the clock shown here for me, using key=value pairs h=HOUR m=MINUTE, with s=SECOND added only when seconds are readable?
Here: h=11 m=39
